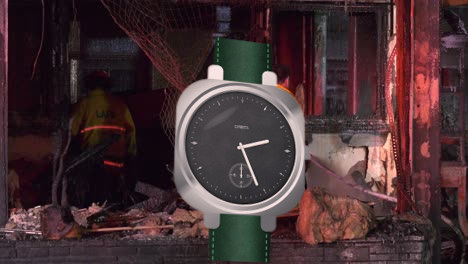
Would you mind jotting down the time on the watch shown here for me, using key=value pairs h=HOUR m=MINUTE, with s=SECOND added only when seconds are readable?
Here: h=2 m=26
